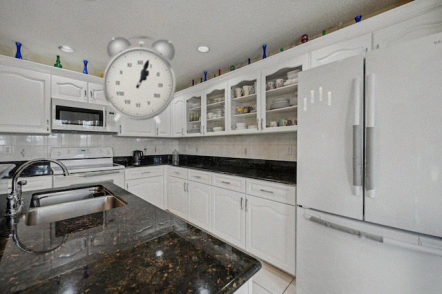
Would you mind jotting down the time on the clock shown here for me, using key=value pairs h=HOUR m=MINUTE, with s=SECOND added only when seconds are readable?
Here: h=1 m=3
